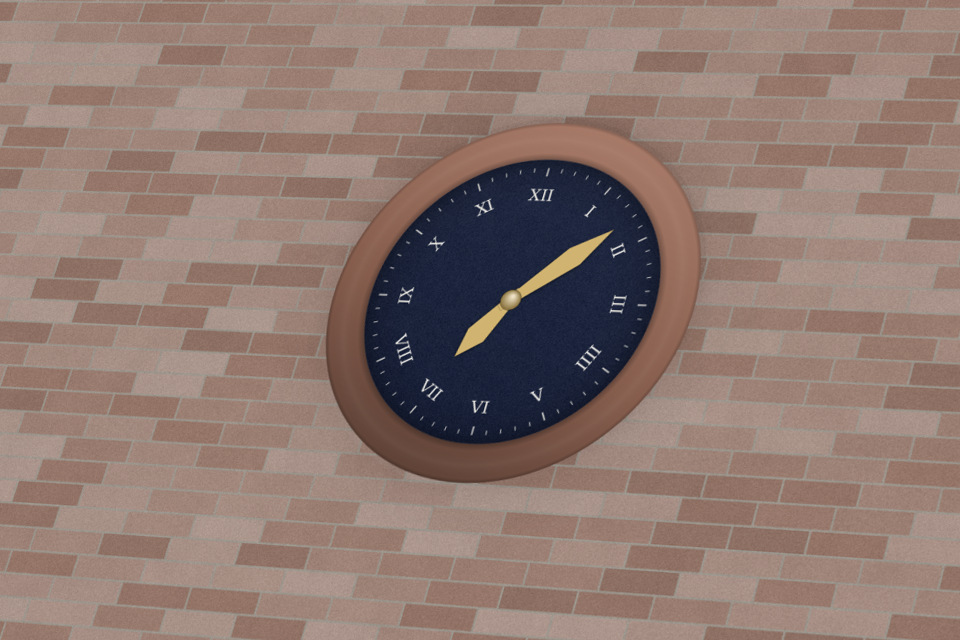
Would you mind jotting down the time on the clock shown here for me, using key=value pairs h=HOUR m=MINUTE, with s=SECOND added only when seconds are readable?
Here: h=7 m=8
